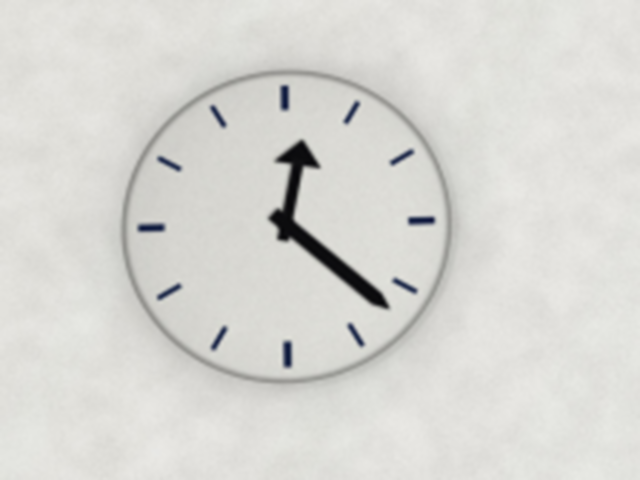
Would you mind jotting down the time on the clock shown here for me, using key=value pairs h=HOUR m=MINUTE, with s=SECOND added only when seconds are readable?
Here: h=12 m=22
